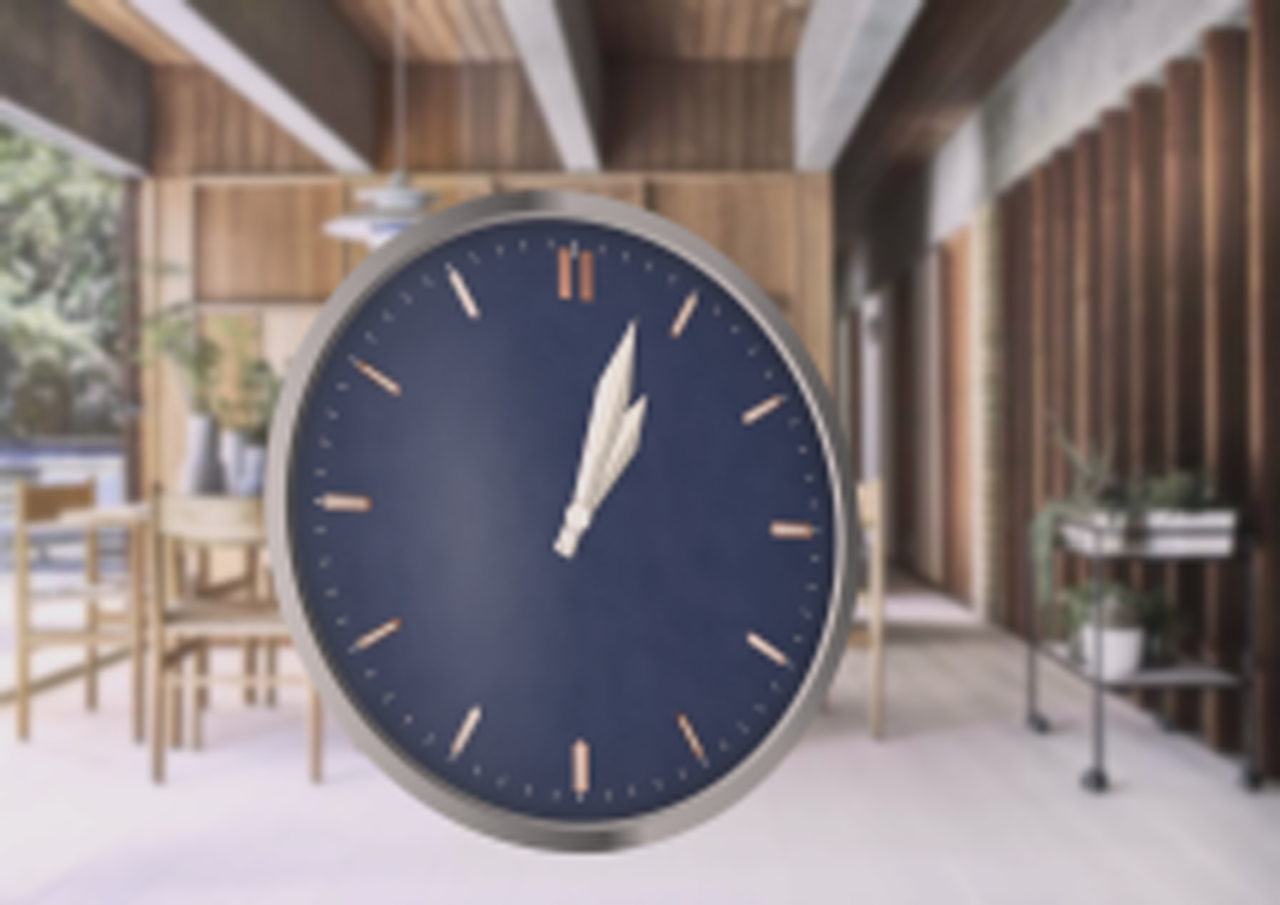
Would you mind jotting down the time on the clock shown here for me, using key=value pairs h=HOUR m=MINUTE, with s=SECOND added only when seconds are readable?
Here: h=1 m=3
